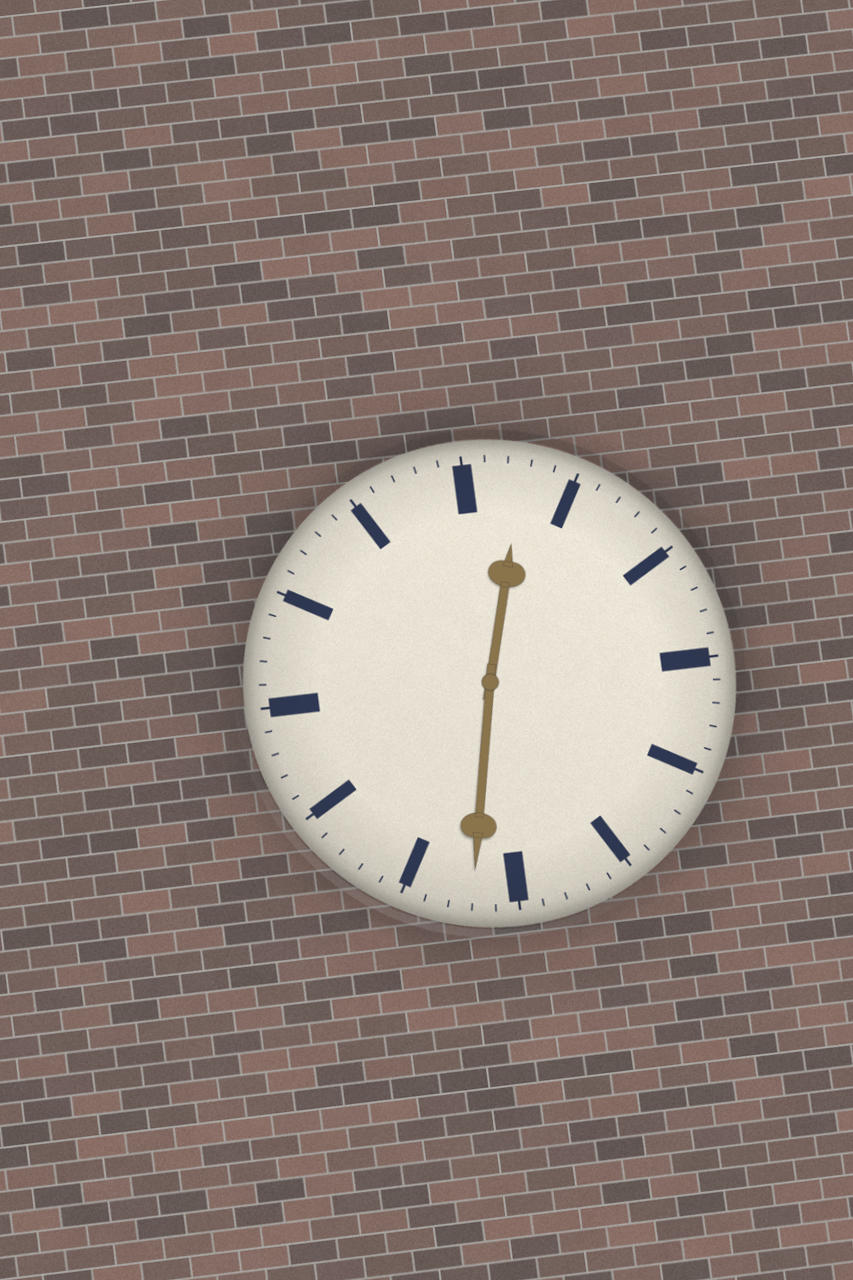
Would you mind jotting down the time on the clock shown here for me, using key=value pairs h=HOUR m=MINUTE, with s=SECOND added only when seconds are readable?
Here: h=12 m=32
